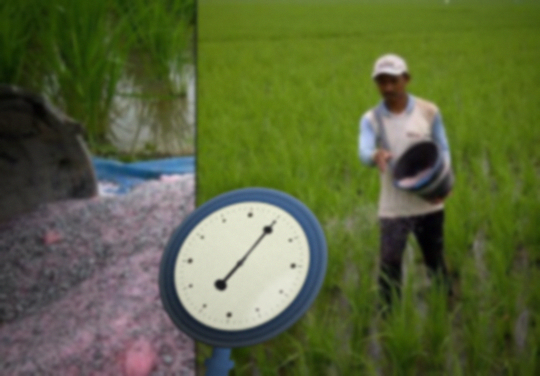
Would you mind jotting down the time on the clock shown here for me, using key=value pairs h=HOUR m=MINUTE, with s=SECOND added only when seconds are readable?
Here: h=7 m=5
